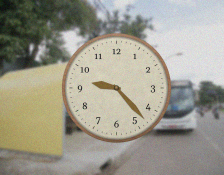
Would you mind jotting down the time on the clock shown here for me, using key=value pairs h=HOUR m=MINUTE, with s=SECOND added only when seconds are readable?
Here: h=9 m=23
